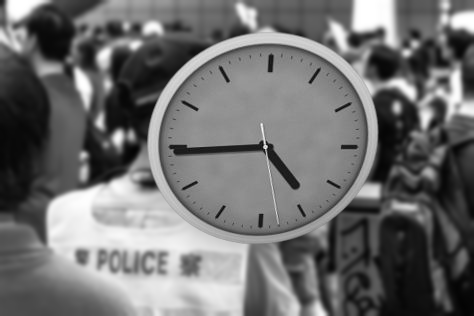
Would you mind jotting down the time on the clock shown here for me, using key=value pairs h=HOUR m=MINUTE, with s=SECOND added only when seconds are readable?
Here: h=4 m=44 s=28
